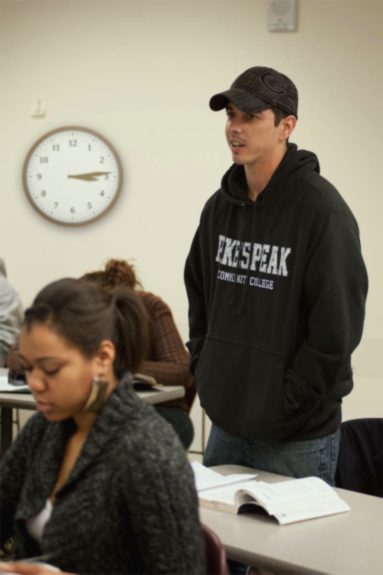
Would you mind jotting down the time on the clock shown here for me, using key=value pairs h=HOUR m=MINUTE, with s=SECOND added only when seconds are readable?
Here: h=3 m=14
